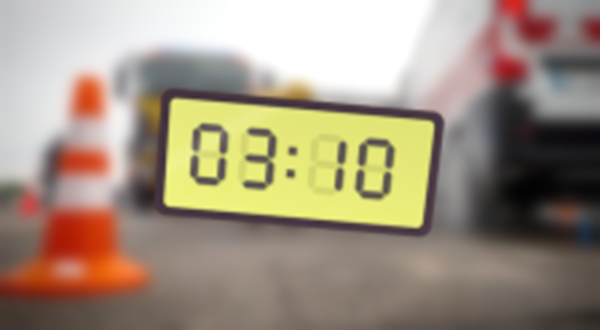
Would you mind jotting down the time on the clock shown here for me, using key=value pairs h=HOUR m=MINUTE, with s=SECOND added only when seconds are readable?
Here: h=3 m=10
